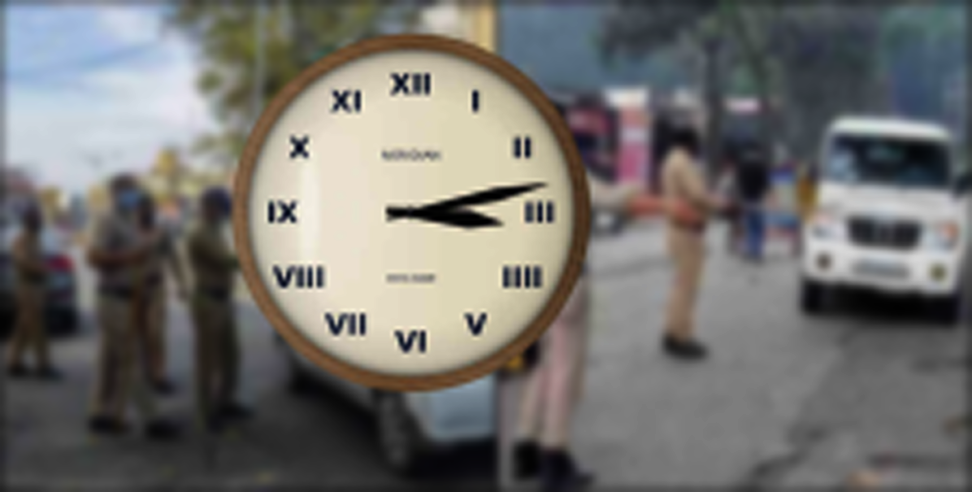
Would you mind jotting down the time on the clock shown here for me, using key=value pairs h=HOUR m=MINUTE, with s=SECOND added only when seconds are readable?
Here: h=3 m=13
